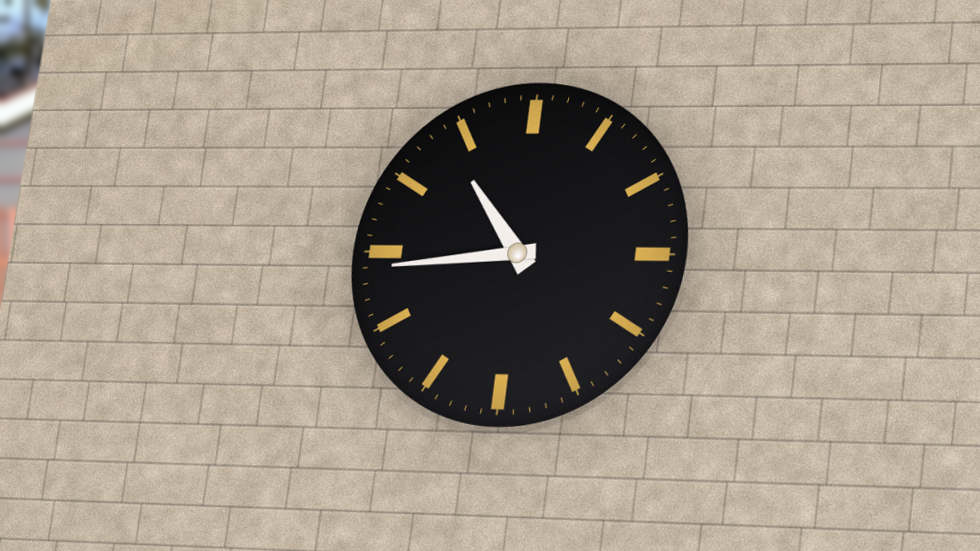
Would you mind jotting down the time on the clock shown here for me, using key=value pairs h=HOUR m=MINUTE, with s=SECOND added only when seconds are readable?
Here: h=10 m=44
